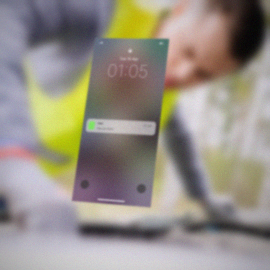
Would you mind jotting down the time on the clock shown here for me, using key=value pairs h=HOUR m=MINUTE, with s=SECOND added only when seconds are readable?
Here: h=1 m=5
